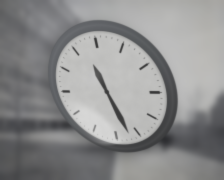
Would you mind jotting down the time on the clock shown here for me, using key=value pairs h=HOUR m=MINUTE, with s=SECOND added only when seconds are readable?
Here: h=11 m=27
